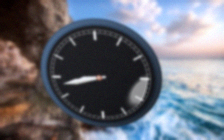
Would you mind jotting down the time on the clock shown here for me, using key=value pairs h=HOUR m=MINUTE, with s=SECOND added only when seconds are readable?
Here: h=8 m=43
